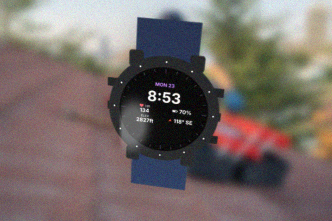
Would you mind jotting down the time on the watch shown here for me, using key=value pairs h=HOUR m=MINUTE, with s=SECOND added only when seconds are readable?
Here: h=8 m=53
